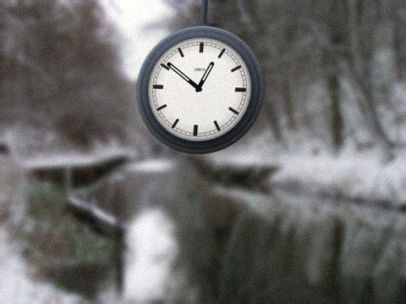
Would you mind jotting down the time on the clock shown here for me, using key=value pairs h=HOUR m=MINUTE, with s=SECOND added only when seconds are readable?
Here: h=12 m=51
